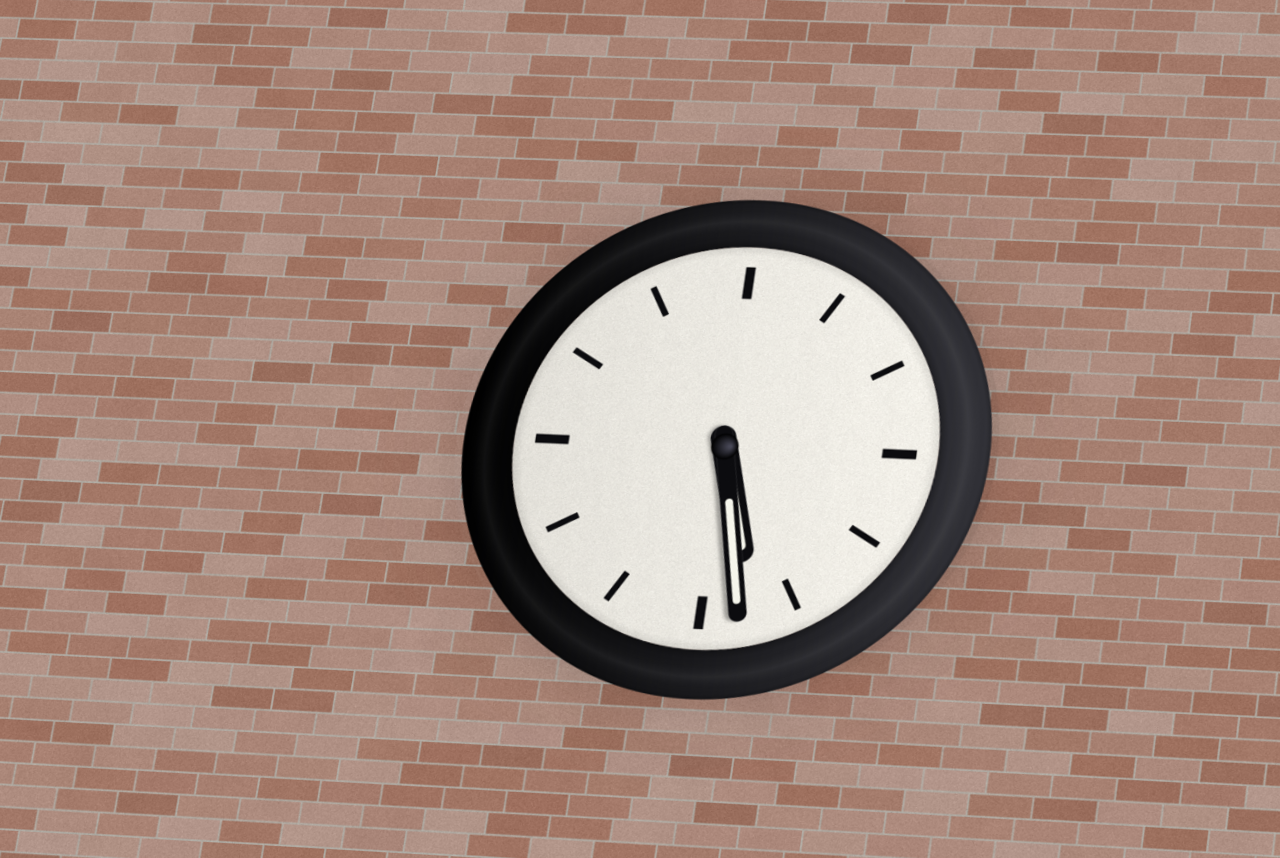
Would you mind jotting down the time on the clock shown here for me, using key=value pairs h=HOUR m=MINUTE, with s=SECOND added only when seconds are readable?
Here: h=5 m=28
